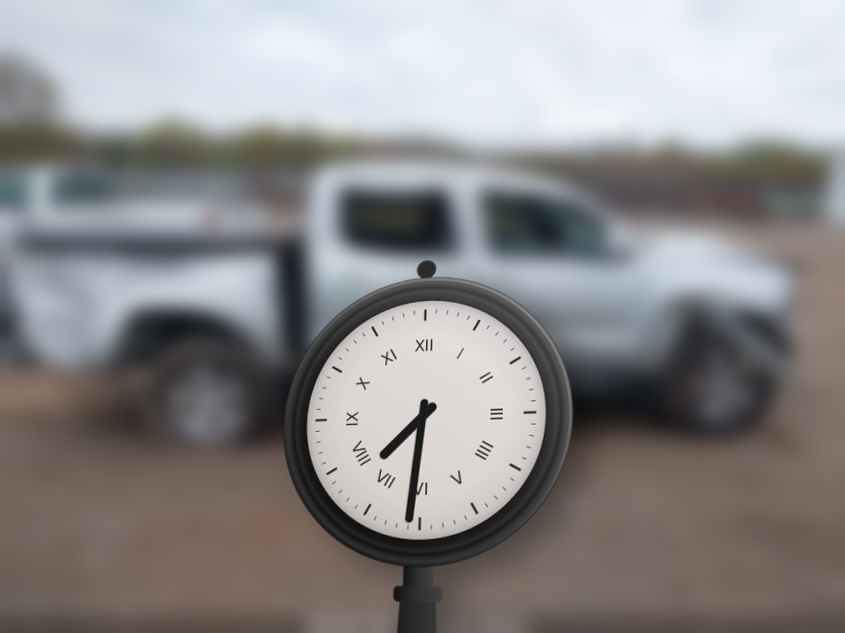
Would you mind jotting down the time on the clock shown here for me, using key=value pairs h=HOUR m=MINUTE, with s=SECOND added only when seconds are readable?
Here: h=7 m=31
